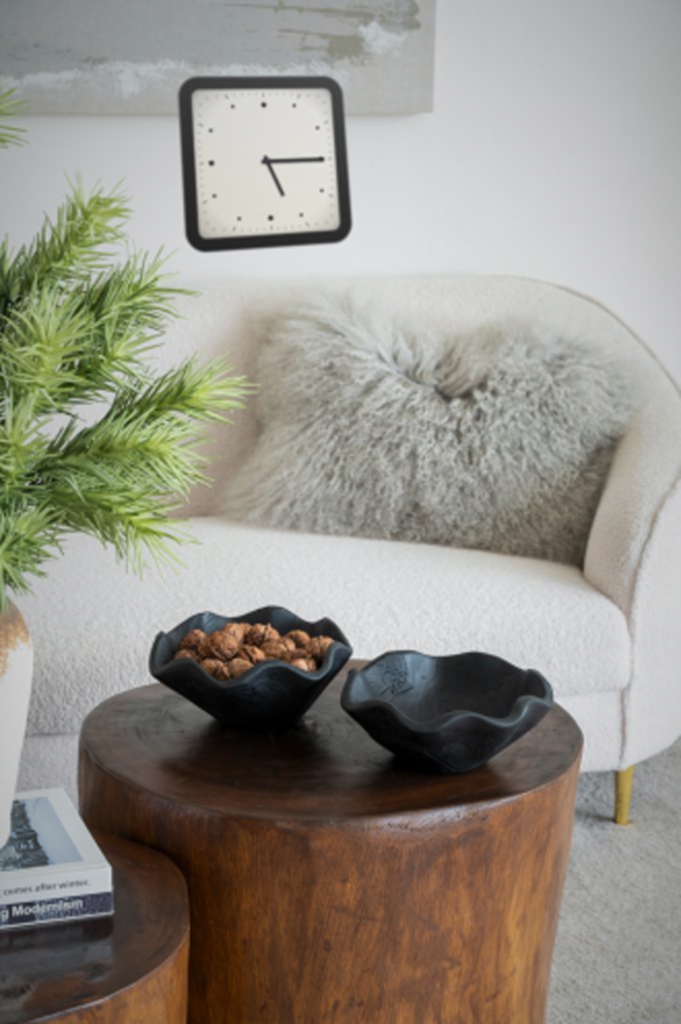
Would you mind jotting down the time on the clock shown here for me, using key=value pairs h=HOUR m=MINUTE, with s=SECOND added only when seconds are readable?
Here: h=5 m=15
